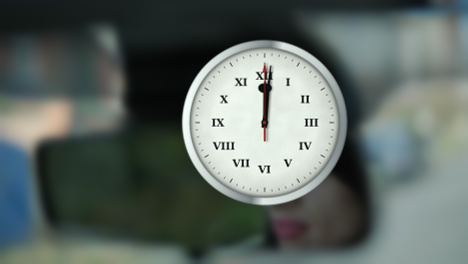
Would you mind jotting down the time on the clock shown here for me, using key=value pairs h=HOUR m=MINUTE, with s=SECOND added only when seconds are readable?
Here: h=12 m=1 s=0
